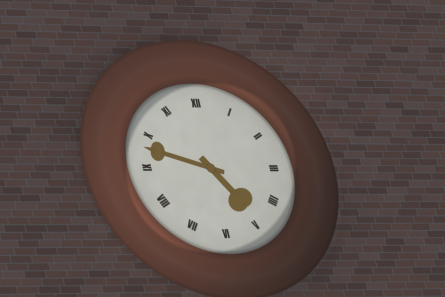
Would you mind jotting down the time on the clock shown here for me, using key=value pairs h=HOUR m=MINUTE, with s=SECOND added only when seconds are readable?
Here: h=4 m=48
